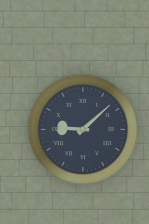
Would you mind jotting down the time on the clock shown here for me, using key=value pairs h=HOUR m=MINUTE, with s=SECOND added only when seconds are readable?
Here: h=9 m=8
